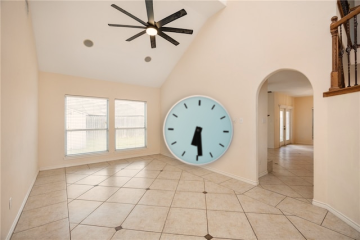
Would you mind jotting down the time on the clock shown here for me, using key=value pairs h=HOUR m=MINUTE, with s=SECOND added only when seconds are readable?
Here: h=6 m=29
